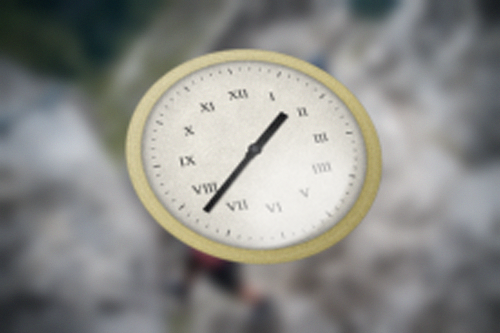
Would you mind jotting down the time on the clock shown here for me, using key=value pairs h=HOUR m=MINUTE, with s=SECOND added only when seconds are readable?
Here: h=1 m=38
